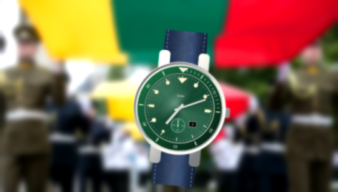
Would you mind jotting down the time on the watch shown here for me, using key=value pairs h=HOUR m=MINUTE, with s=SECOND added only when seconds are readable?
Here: h=7 m=11
